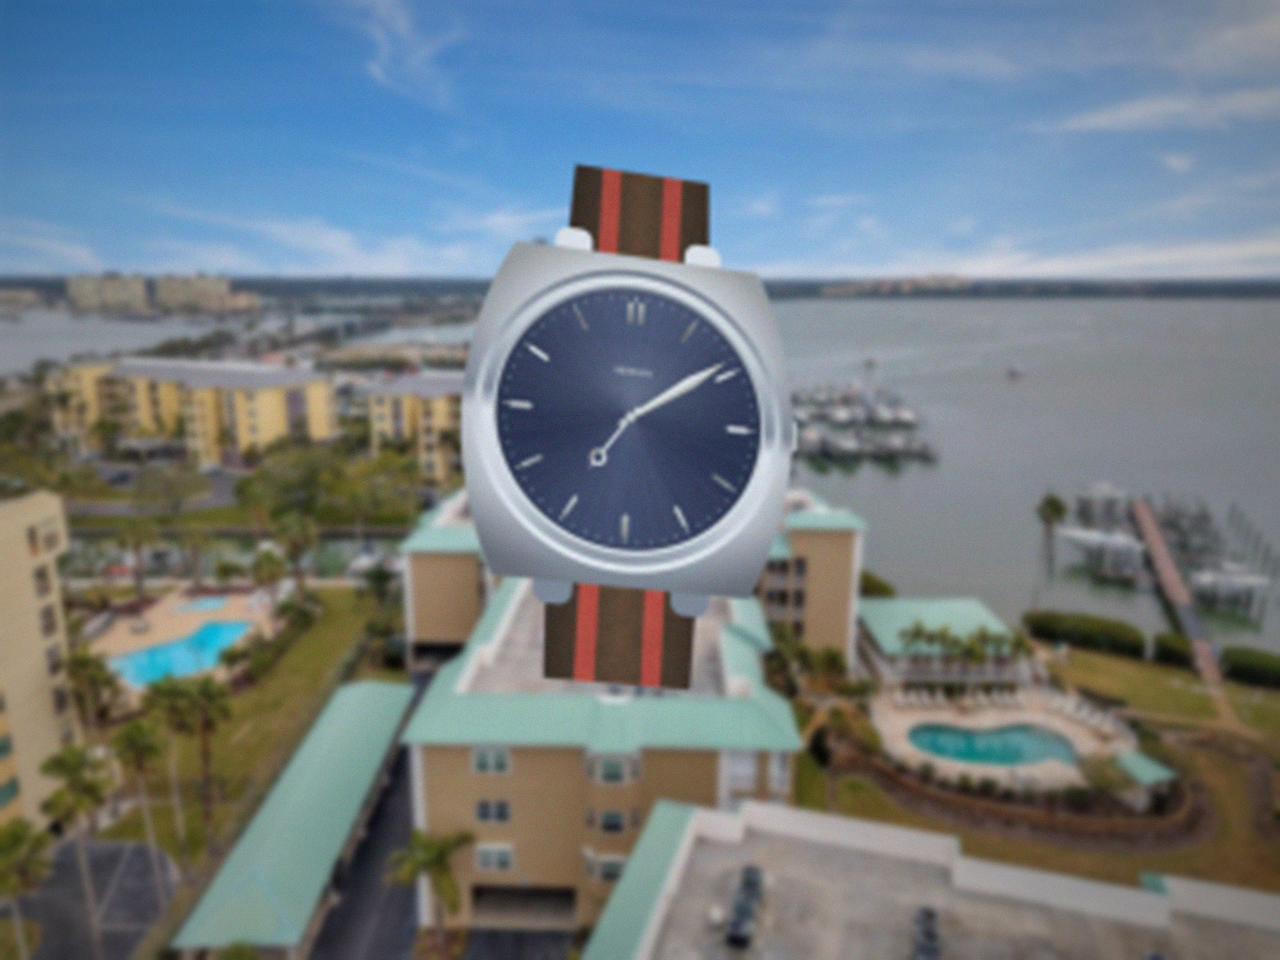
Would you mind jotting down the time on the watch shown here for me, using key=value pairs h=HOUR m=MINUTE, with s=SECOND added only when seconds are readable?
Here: h=7 m=9
